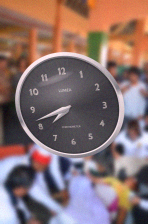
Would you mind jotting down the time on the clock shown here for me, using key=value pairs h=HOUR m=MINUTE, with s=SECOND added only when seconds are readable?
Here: h=7 m=42
